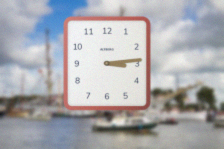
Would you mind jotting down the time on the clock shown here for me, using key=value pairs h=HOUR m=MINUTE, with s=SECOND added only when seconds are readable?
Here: h=3 m=14
